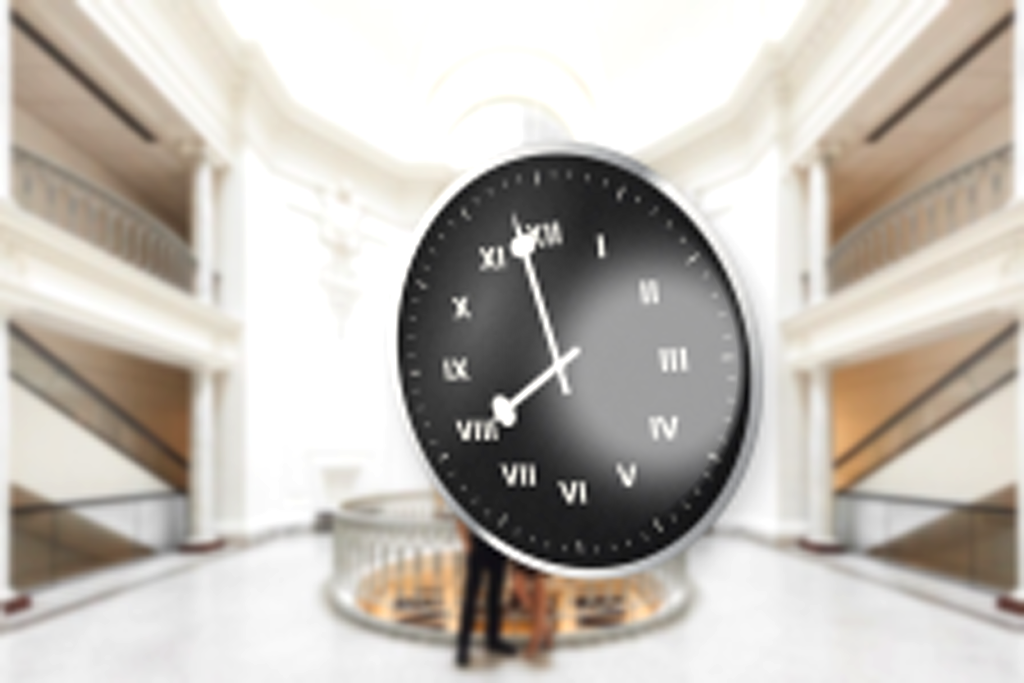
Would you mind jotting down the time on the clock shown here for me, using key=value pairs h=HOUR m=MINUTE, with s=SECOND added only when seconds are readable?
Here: h=7 m=58
